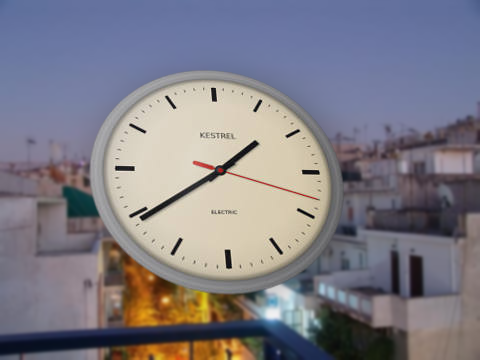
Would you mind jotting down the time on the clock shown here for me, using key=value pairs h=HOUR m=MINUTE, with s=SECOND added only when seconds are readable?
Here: h=1 m=39 s=18
